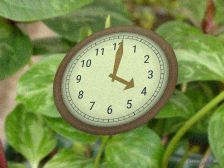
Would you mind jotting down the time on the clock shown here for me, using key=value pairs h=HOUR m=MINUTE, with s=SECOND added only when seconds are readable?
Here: h=4 m=1
